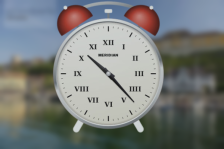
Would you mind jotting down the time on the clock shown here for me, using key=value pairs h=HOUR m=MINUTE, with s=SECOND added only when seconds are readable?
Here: h=10 m=23
